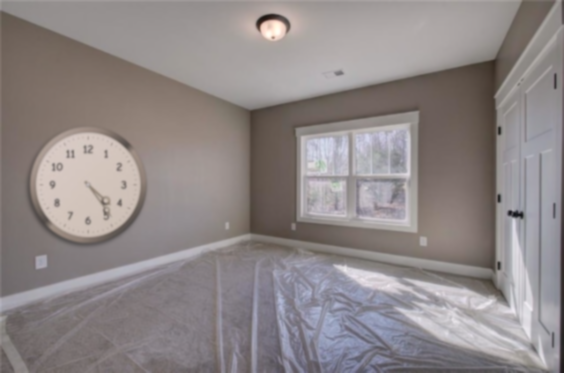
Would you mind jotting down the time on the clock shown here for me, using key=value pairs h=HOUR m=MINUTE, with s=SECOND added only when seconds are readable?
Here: h=4 m=24
